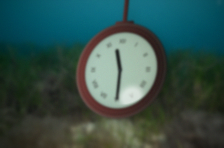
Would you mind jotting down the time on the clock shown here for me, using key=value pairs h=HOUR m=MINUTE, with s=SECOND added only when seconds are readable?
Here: h=11 m=30
